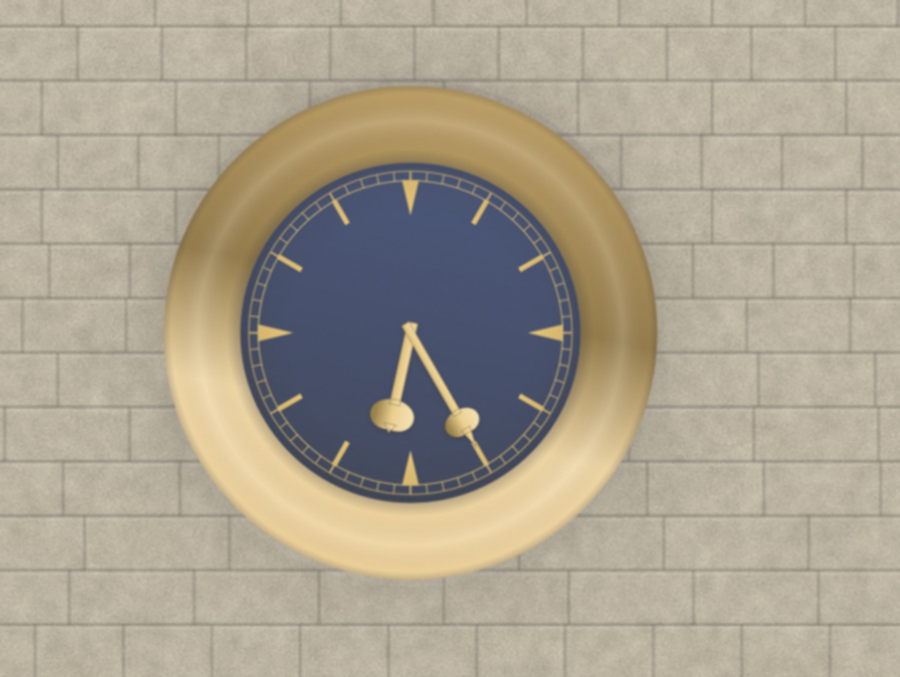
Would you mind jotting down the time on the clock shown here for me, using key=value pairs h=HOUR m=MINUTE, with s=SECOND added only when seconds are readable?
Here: h=6 m=25
